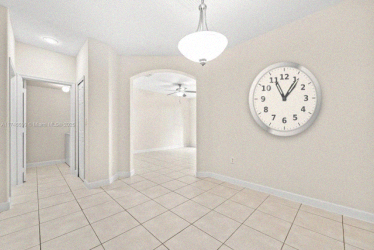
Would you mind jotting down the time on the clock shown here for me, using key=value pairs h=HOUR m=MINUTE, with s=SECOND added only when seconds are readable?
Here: h=11 m=6
